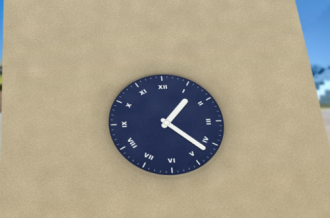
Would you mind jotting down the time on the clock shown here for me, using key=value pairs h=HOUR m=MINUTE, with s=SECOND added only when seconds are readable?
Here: h=1 m=22
